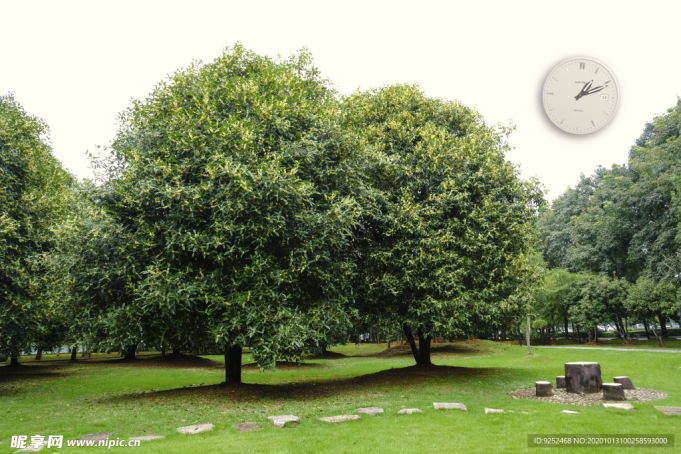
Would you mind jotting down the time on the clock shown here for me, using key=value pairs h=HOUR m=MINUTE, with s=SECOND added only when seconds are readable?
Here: h=1 m=11
